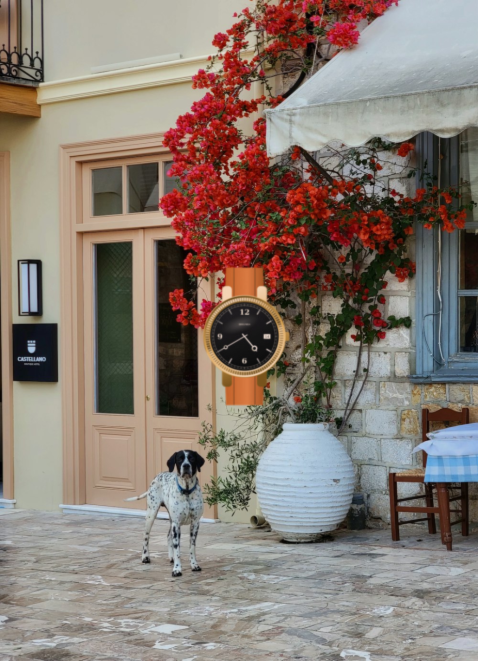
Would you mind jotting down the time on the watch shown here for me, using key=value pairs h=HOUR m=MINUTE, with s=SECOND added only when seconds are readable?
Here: h=4 m=40
